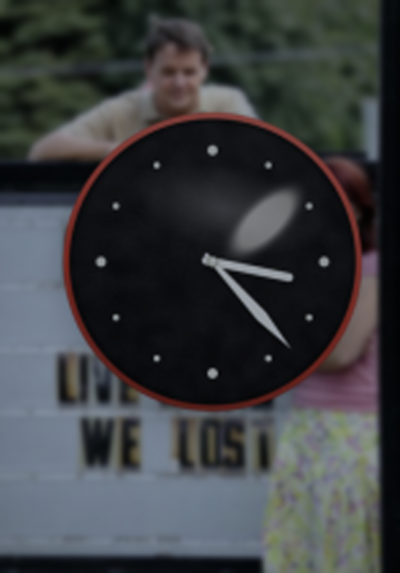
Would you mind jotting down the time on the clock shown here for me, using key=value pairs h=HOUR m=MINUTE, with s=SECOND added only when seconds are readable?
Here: h=3 m=23
